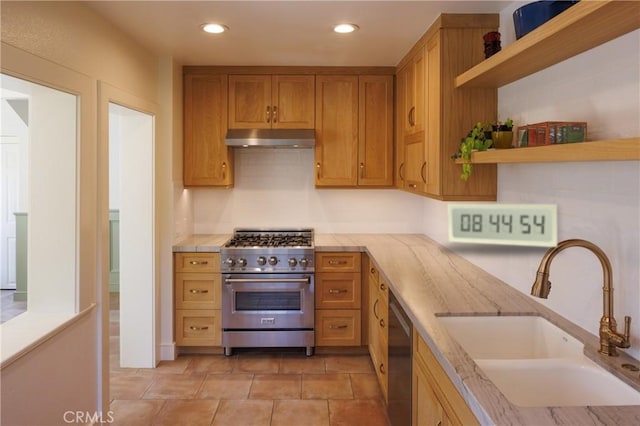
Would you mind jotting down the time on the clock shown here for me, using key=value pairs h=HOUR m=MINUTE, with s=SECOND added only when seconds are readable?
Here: h=8 m=44 s=54
